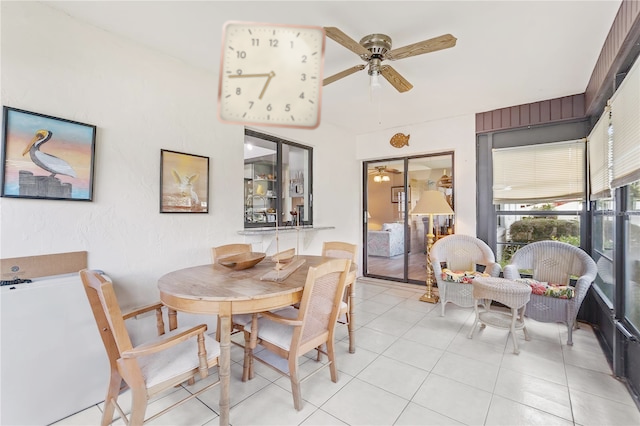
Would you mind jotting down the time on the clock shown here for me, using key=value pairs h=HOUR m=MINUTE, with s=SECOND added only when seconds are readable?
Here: h=6 m=44
